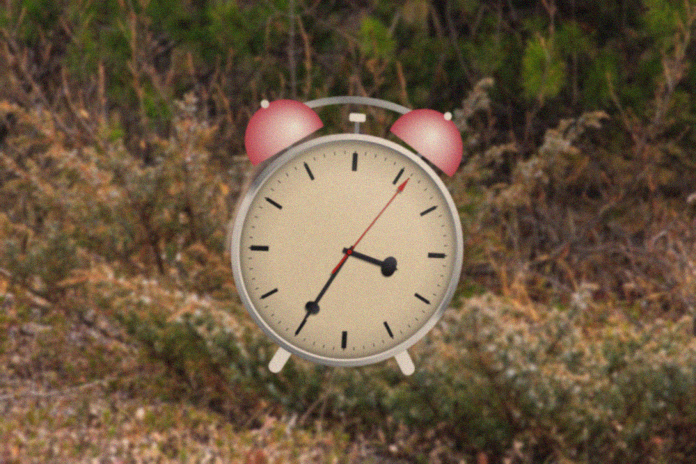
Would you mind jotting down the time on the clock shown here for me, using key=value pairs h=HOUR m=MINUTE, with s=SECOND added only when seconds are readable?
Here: h=3 m=35 s=6
